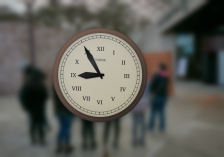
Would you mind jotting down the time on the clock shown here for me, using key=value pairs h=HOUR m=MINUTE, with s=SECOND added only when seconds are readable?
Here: h=8 m=55
